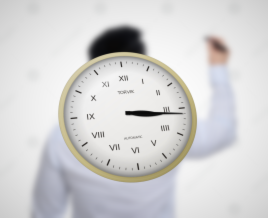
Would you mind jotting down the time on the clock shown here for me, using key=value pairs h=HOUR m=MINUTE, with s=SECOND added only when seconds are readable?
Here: h=3 m=16
